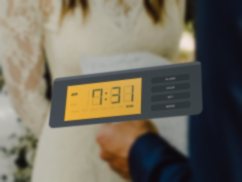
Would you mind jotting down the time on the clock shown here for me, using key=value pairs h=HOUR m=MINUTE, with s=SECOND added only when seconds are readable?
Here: h=7 m=31
